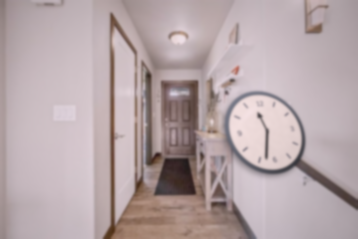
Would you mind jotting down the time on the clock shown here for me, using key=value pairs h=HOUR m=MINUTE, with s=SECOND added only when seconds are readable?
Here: h=11 m=33
